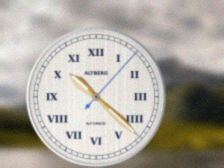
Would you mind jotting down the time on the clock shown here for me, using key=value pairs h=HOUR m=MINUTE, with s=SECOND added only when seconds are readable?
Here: h=10 m=22 s=7
